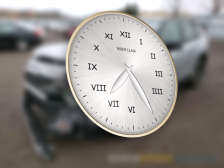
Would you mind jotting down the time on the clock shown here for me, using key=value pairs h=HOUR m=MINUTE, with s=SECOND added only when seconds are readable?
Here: h=7 m=25
